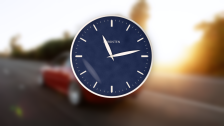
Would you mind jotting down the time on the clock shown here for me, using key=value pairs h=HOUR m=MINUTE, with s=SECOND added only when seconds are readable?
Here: h=11 m=13
